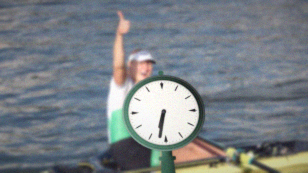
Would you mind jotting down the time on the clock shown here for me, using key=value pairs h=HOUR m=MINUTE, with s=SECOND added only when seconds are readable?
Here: h=6 m=32
